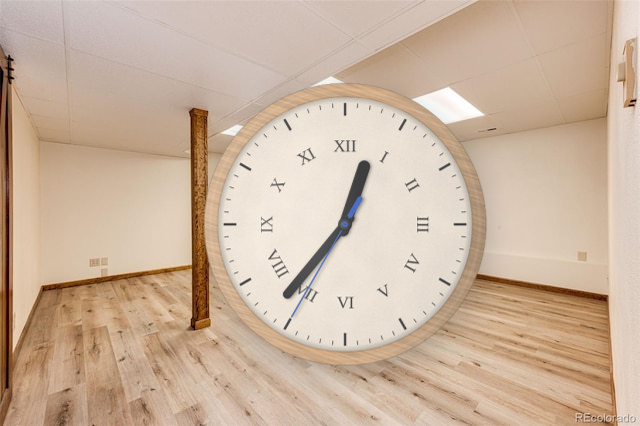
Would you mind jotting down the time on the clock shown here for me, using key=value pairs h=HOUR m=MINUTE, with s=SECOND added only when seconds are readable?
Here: h=12 m=36 s=35
